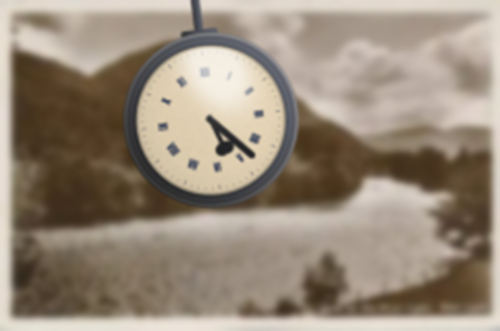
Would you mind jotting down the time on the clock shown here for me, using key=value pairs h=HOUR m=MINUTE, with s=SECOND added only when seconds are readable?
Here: h=5 m=23
